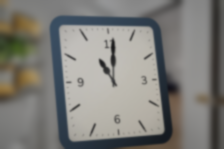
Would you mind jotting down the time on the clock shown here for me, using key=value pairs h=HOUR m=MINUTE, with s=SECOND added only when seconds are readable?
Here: h=11 m=1
